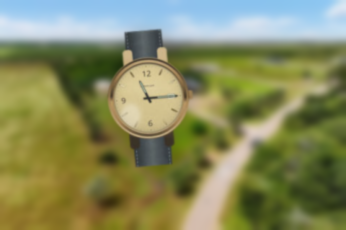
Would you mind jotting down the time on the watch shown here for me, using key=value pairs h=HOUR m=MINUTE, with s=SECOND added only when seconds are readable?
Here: h=11 m=15
